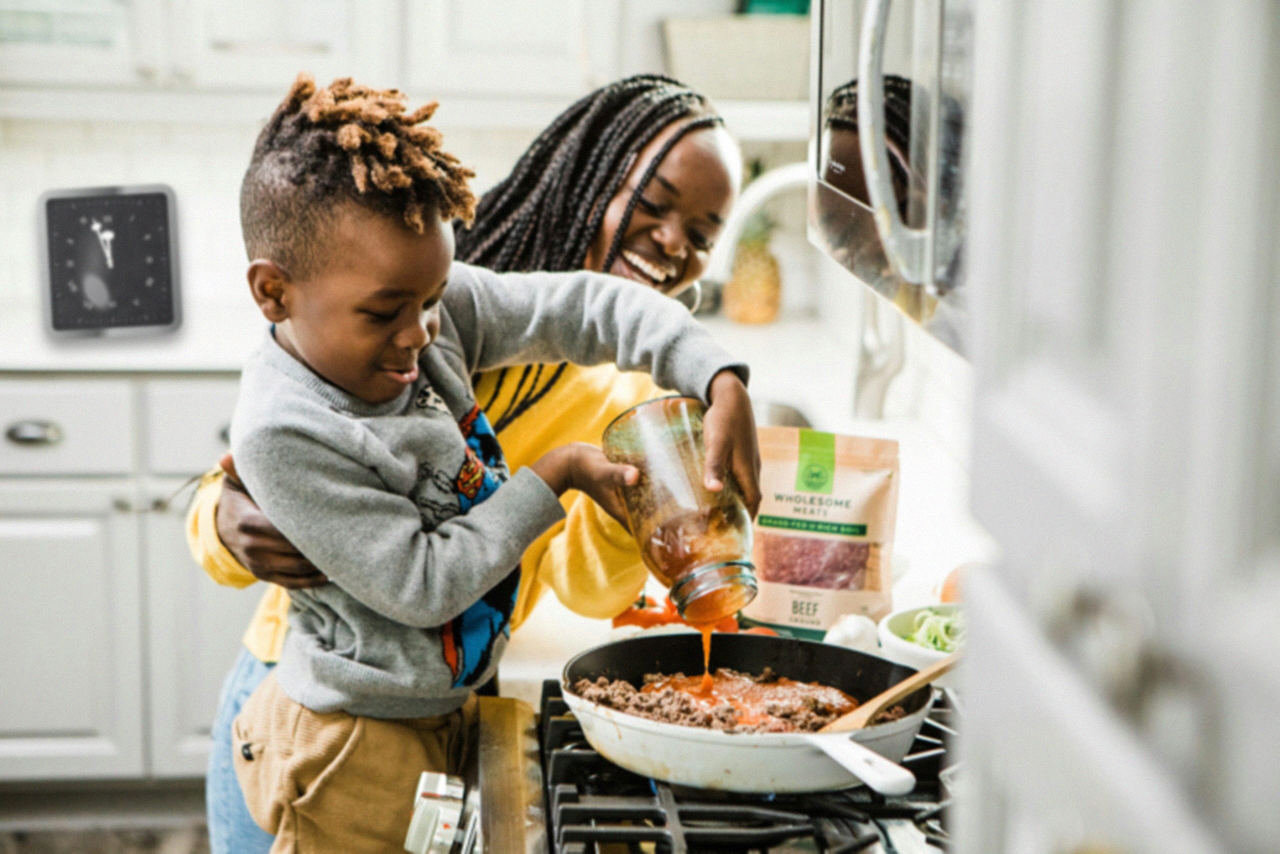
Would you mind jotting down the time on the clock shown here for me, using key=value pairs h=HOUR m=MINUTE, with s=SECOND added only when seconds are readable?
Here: h=11 m=57
